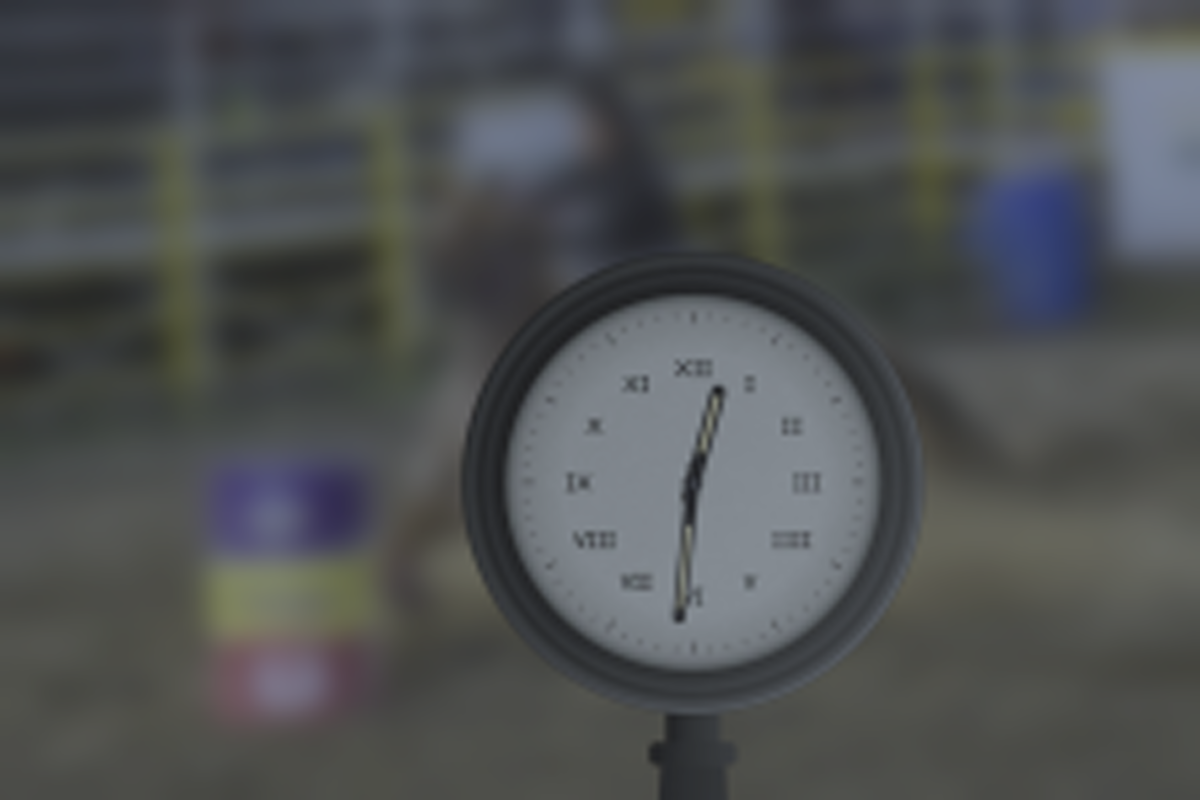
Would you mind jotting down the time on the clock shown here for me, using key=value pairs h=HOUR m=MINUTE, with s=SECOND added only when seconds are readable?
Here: h=12 m=31
